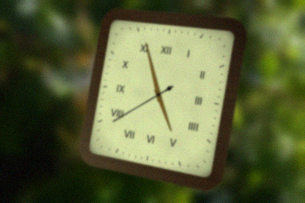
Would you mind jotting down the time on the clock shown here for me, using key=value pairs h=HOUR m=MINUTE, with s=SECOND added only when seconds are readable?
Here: h=4 m=55 s=39
